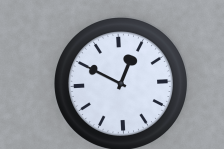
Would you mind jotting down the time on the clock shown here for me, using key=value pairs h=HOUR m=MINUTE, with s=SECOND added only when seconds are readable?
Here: h=12 m=50
